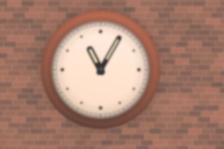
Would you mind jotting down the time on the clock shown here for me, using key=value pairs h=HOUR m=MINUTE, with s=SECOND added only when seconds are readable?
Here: h=11 m=5
